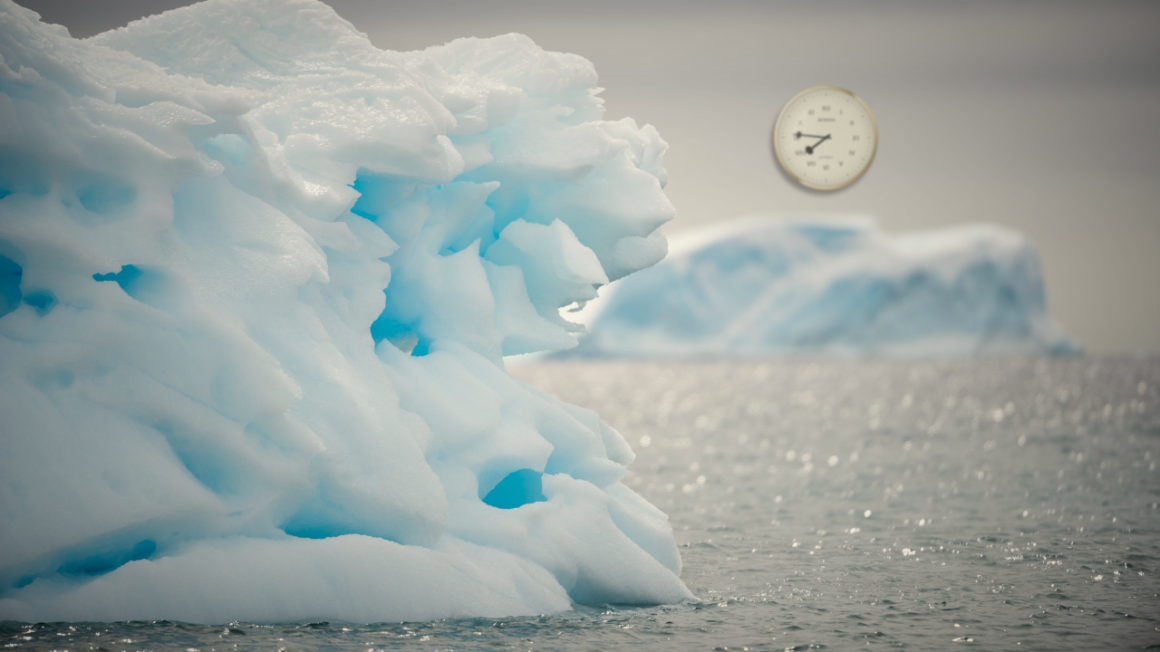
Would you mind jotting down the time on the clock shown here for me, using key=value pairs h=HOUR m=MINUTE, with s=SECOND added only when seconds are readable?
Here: h=7 m=46
